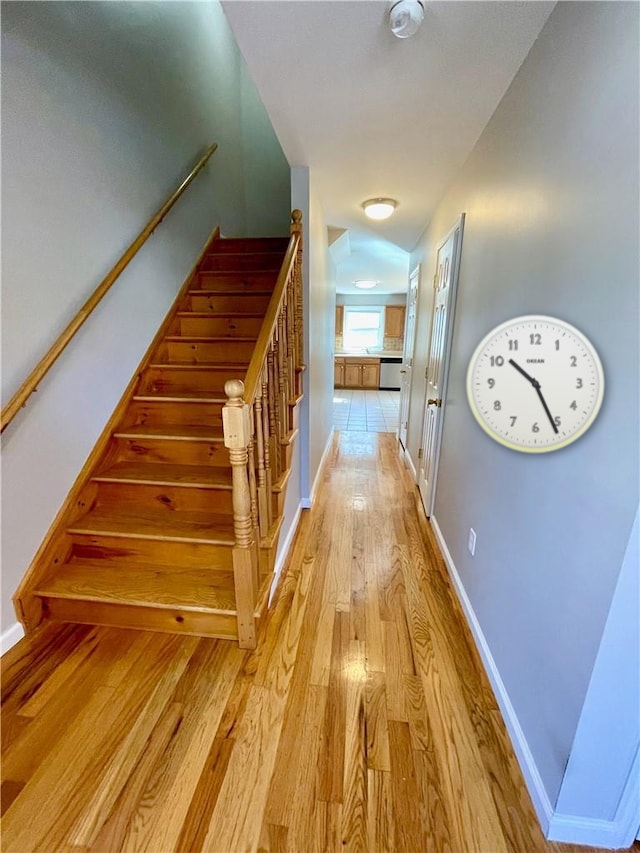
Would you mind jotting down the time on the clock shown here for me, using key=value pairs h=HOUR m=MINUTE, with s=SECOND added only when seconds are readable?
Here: h=10 m=26
